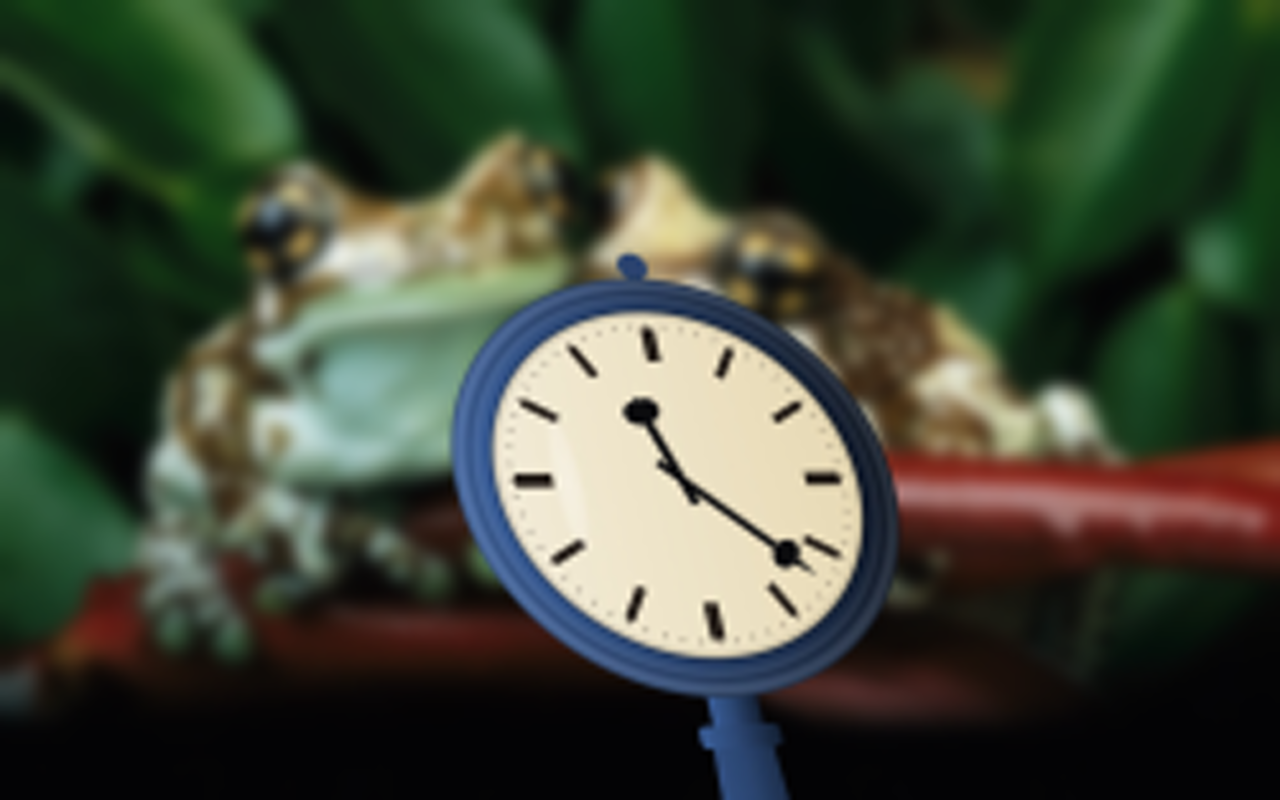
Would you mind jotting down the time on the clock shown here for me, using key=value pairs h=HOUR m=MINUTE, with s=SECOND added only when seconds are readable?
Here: h=11 m=22
